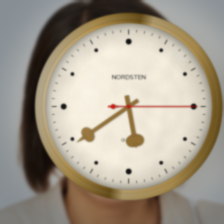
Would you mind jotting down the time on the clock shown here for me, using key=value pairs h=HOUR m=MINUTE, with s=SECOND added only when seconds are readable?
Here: h=5 m=39 s=15
